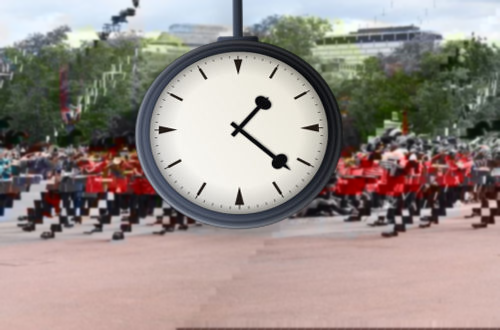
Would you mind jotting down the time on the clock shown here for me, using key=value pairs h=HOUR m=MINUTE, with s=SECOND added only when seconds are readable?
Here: h=1 m=22
